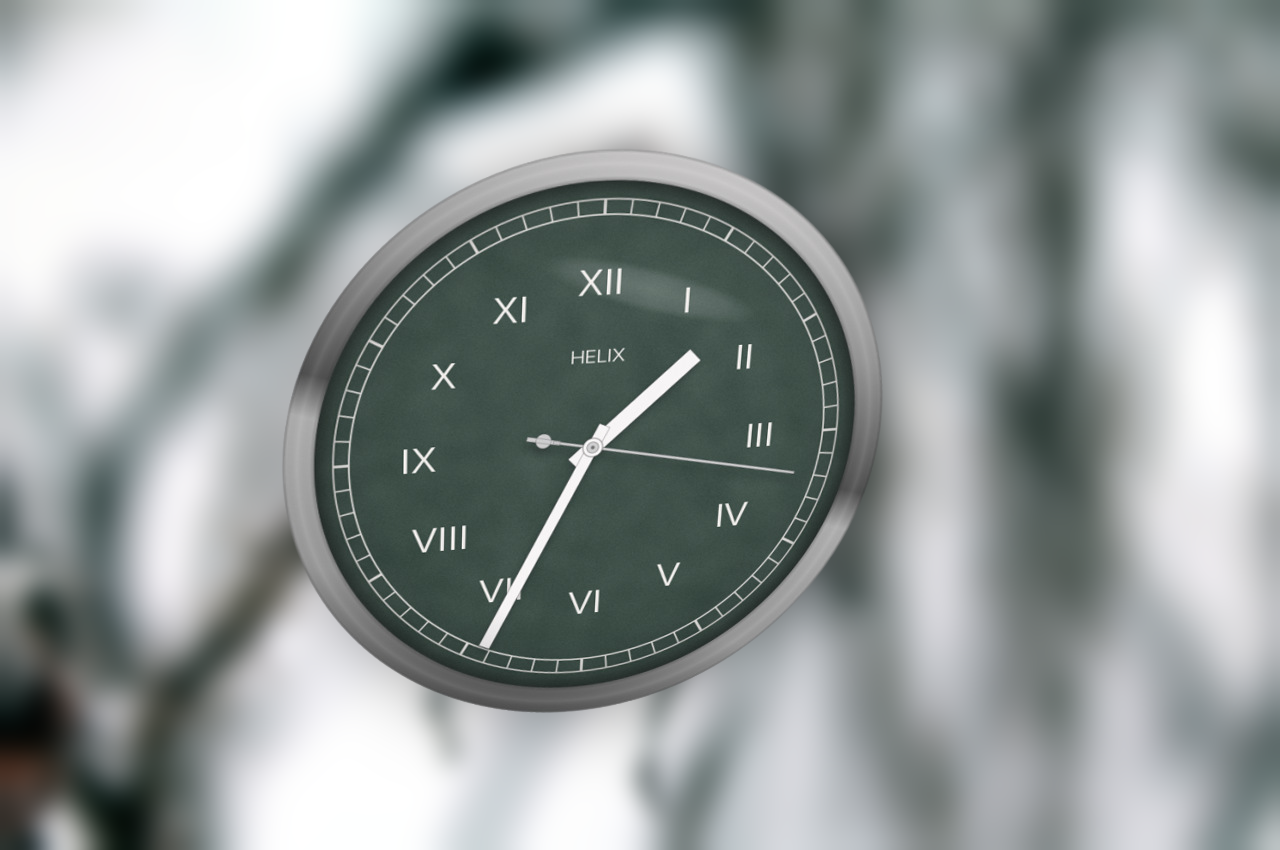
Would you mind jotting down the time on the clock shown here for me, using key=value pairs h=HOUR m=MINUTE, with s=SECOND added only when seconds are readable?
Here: h=1 m=34 s=17
